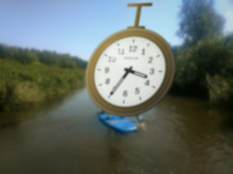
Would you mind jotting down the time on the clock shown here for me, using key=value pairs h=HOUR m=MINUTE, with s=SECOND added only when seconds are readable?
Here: h=3 m=35
